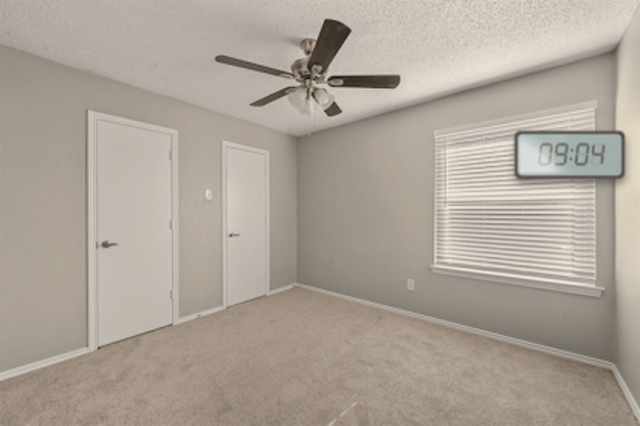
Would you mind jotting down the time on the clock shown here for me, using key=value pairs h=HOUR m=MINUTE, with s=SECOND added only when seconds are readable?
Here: h=9 m=4
